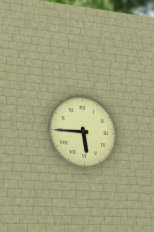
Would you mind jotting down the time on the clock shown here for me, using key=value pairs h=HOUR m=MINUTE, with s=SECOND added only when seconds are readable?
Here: h=5 m=45
